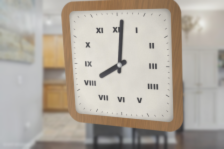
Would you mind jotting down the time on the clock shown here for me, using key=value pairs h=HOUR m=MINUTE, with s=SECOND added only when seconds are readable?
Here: h=8 m=1
